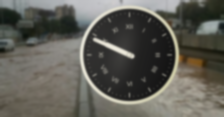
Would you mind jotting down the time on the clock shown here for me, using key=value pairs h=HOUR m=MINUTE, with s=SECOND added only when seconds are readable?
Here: h=9 m=49
